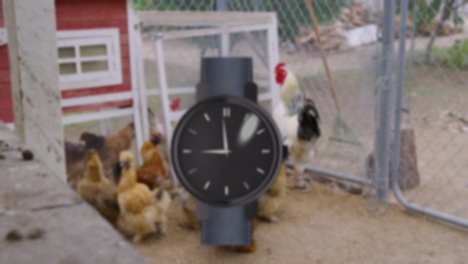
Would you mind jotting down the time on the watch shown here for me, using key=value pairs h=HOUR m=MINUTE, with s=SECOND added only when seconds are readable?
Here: h=8 m=59
